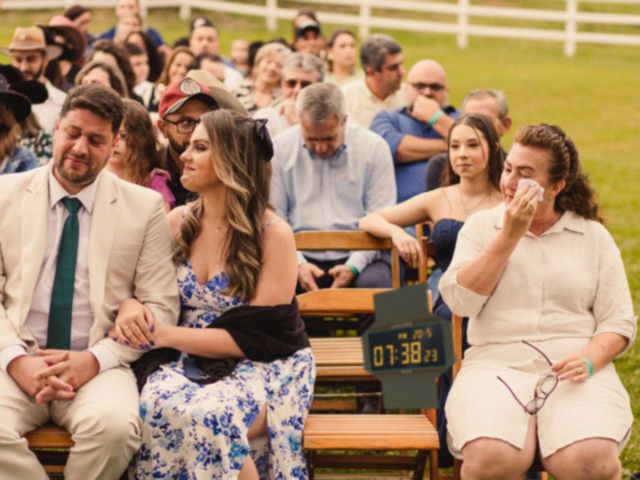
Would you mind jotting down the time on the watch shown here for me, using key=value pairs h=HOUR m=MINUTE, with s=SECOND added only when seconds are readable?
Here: h=7 m=38
